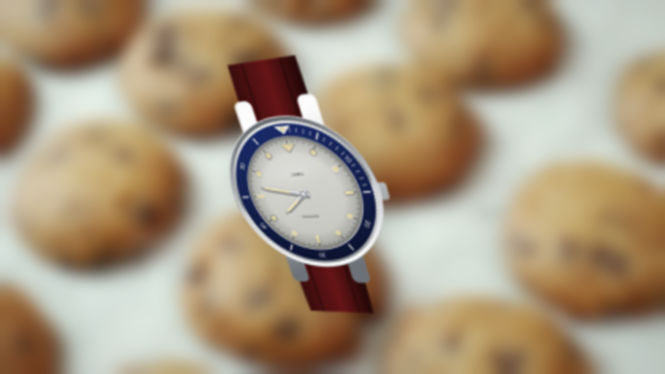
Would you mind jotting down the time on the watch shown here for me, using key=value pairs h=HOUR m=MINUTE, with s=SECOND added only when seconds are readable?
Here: h=7 m=47
